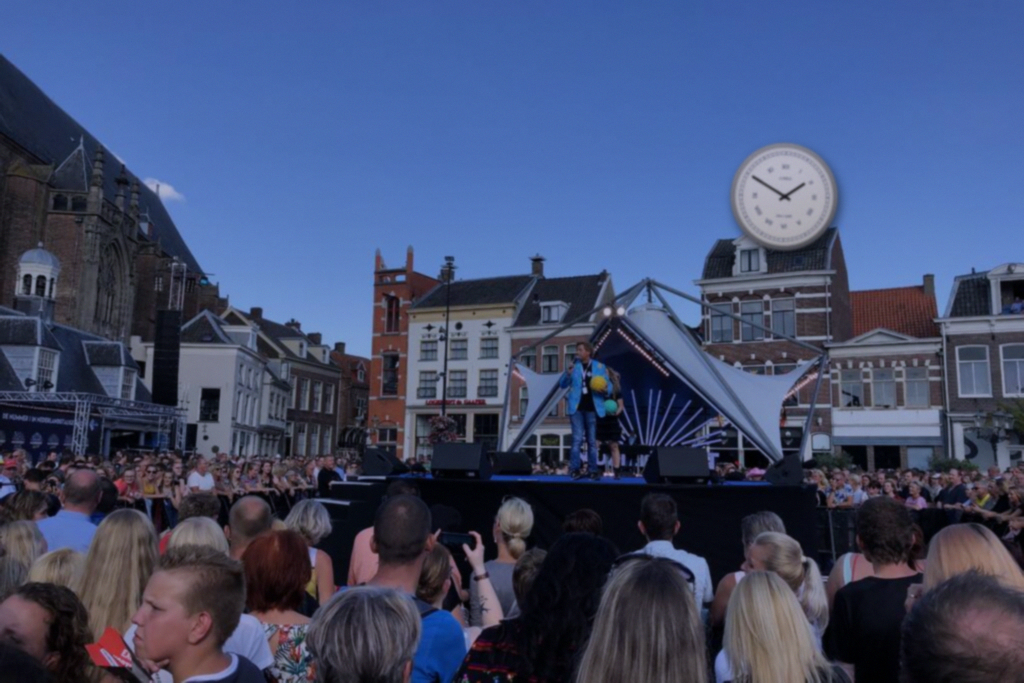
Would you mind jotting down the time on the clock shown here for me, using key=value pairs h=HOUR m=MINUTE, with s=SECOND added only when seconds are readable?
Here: h=1 m=50
